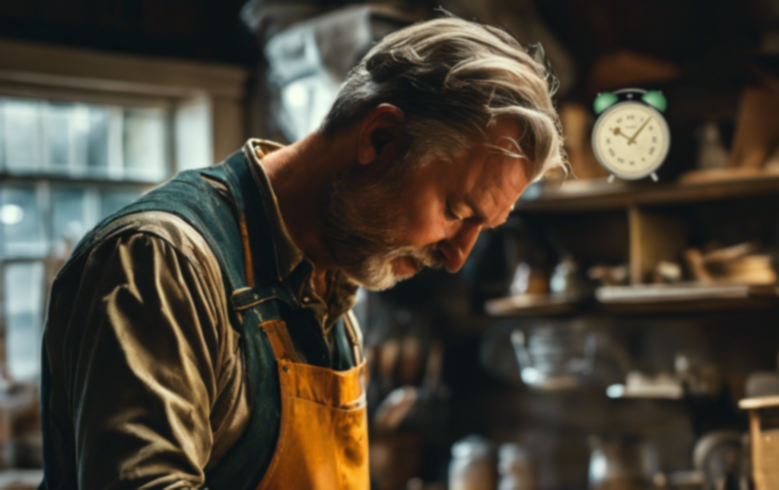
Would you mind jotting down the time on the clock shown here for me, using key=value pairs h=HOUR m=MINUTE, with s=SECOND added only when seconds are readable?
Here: h=10 m=7
